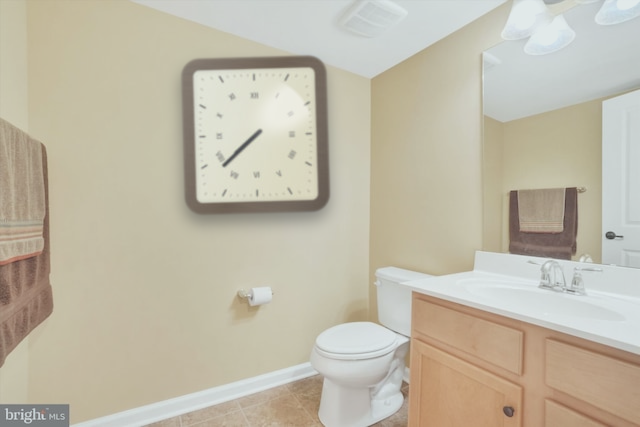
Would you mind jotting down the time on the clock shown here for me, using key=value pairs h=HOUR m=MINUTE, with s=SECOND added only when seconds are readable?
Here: h=7 m=38
